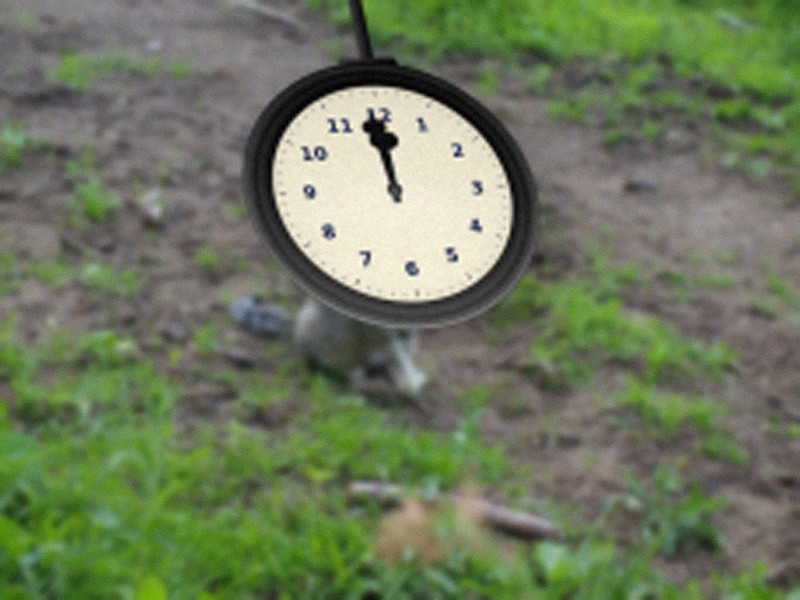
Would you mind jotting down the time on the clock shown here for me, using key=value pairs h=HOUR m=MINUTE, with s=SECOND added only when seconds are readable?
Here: h=11 m=59
